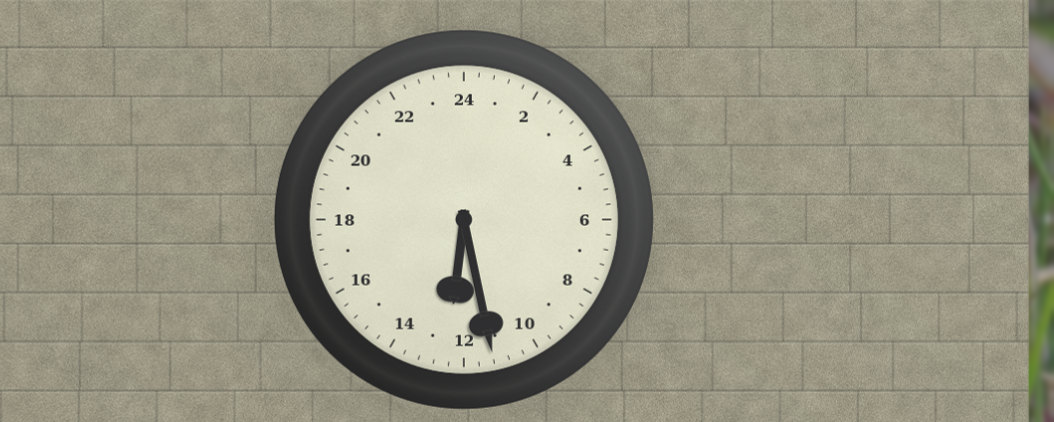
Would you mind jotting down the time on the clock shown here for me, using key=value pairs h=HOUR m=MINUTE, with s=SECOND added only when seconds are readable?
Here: h=12 m=28
